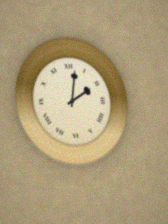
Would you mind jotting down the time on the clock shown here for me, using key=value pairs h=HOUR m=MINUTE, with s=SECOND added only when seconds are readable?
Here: h=2 m=2
